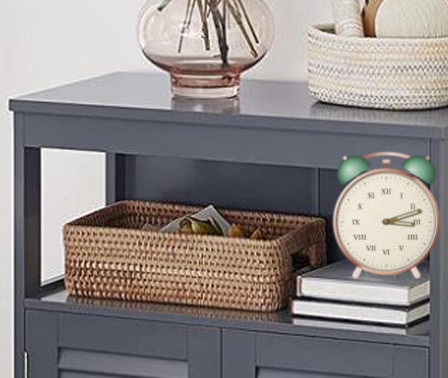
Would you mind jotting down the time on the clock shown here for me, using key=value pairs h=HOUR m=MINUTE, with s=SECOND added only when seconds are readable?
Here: h=3 m=12
